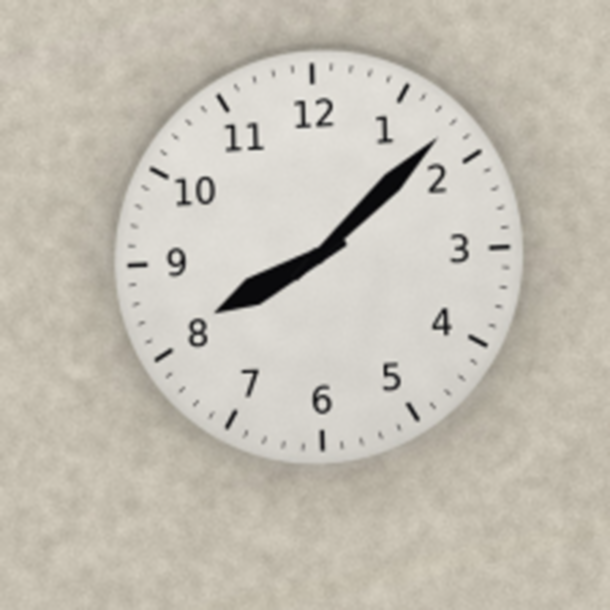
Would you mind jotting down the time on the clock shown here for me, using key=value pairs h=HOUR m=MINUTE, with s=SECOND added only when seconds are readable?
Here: h=8 m=8
